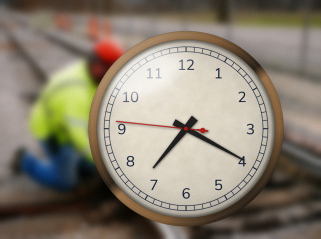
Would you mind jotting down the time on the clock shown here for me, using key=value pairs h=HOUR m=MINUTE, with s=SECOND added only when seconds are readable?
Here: h=7 m=19 s=46
